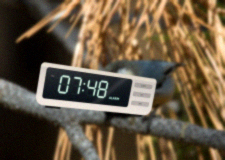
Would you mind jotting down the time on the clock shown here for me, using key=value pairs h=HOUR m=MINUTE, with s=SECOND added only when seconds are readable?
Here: h=7 m=48
